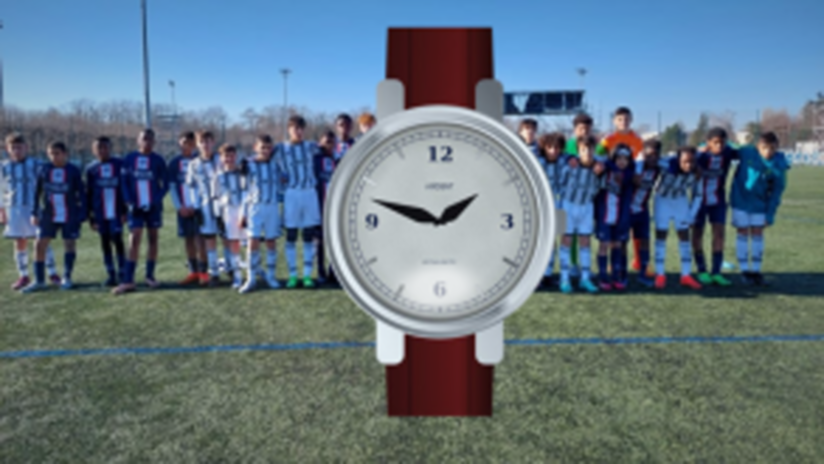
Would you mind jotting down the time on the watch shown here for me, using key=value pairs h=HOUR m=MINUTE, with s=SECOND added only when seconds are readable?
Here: h=1 m=48
